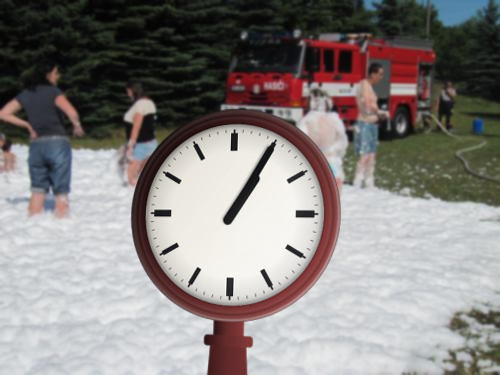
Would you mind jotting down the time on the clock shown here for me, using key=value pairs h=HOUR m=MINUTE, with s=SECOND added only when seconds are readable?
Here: h=1 m=5
